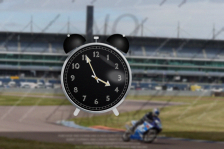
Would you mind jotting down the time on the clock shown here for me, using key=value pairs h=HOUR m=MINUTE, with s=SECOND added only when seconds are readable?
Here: h=3 m=56
